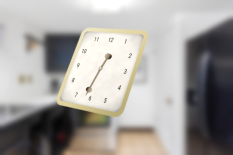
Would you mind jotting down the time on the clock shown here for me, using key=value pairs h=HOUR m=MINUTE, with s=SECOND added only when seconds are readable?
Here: h=12 m=32
